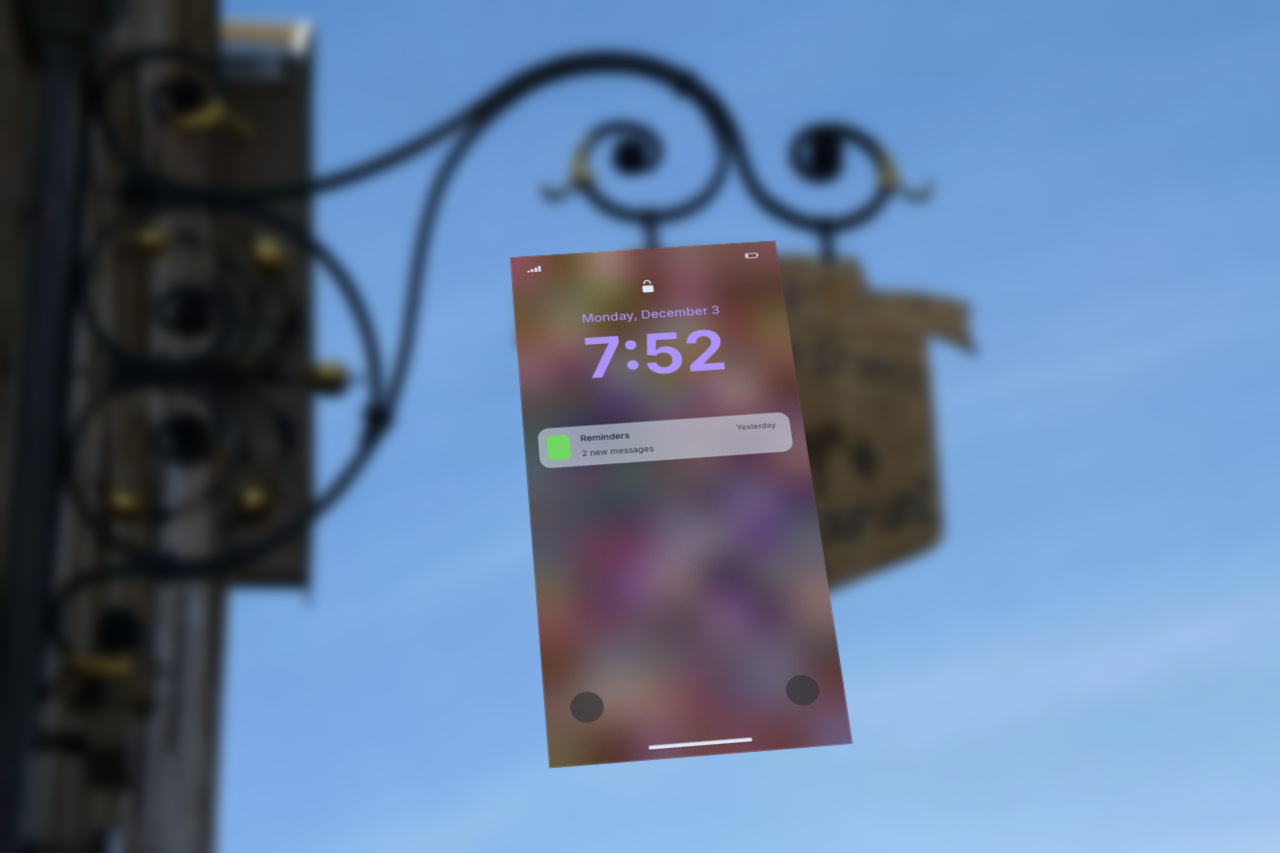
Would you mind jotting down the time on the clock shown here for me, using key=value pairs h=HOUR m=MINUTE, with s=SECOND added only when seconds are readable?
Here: h=7 m=52
